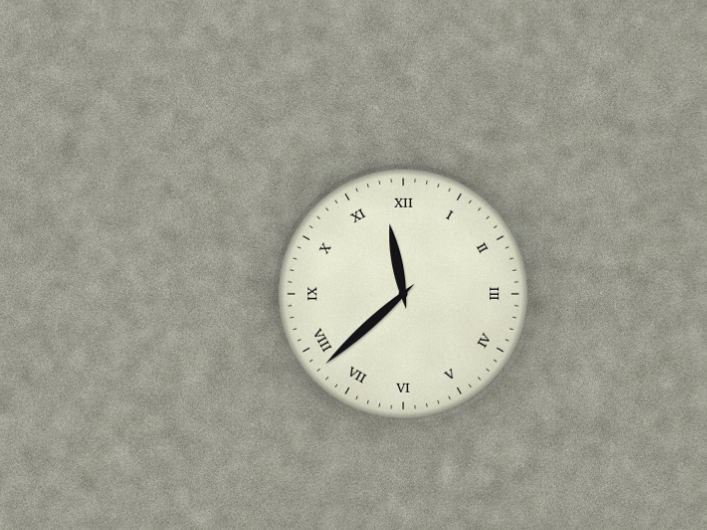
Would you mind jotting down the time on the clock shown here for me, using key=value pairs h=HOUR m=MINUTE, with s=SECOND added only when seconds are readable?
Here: h=11 m=38
